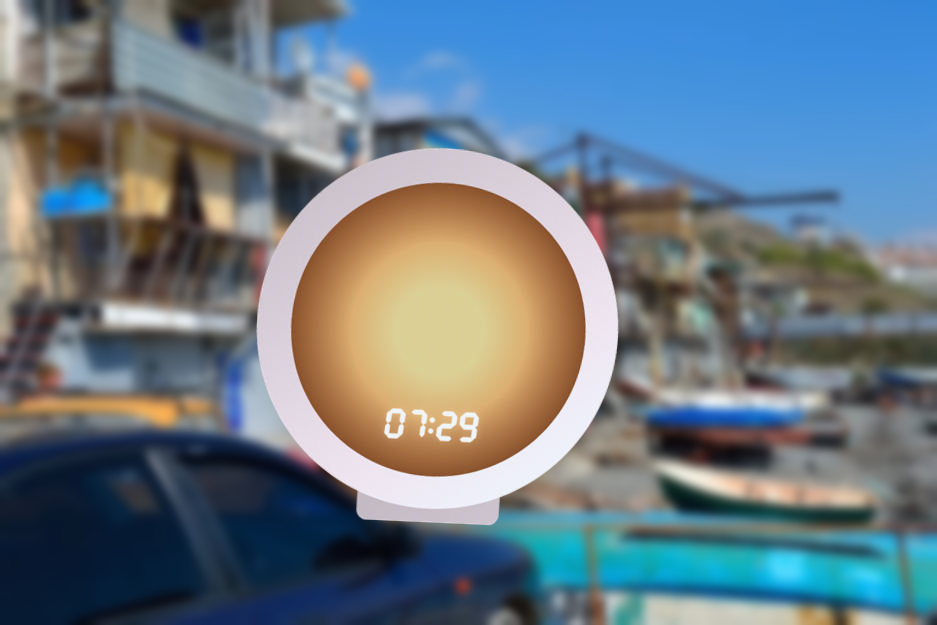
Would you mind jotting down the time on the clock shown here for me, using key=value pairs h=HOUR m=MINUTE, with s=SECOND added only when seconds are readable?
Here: h=7 m=29
